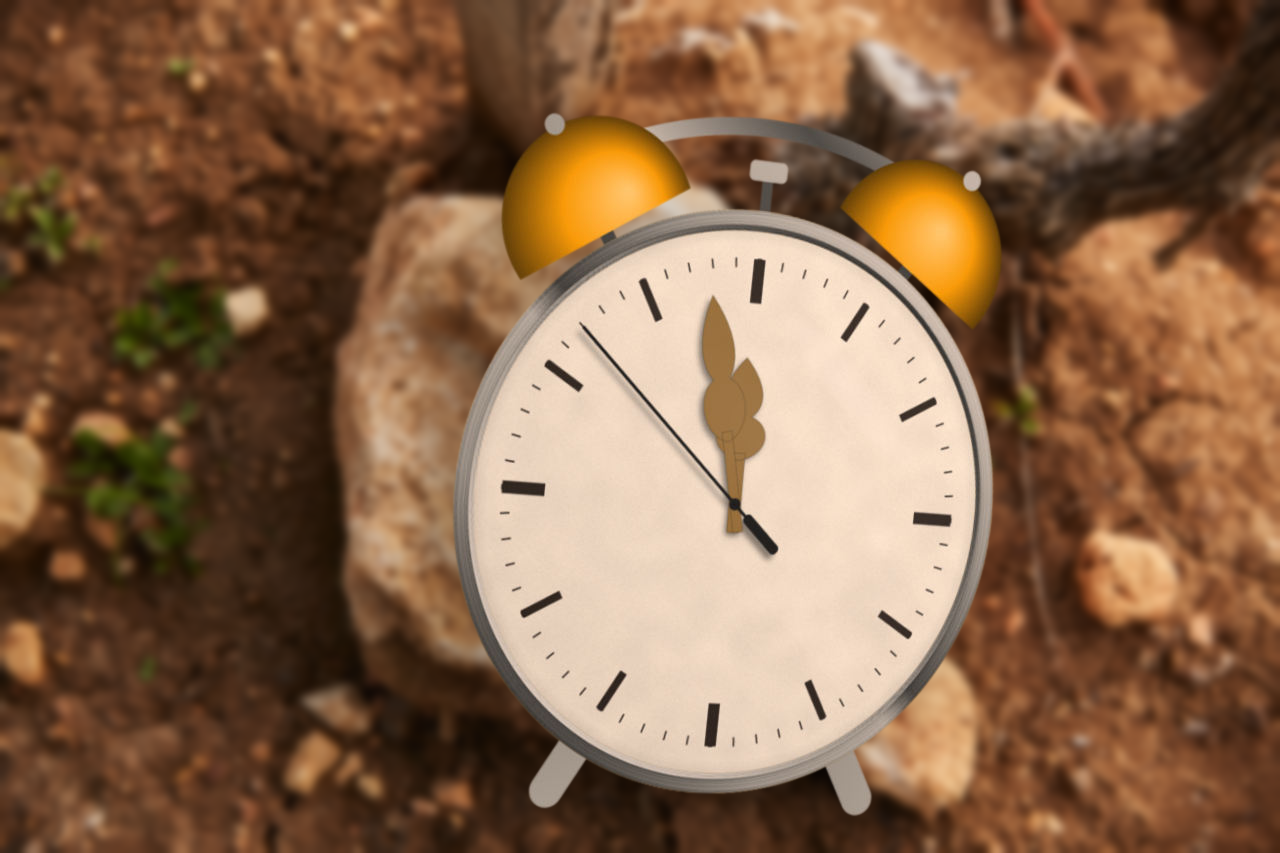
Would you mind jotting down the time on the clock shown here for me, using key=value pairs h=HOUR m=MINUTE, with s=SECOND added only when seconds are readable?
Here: h=11 m=57 s=52
